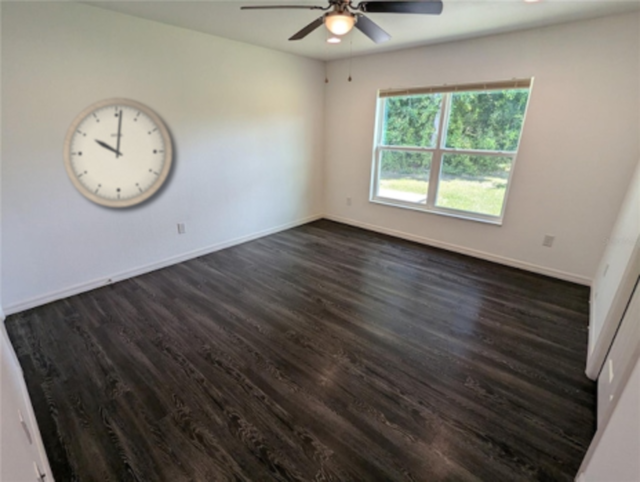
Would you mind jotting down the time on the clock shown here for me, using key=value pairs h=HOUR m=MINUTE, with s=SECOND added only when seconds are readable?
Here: h=10 m=1
